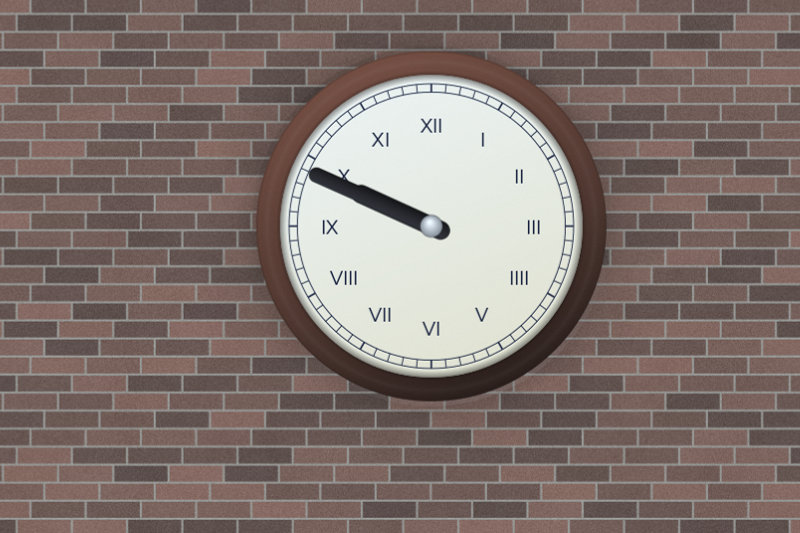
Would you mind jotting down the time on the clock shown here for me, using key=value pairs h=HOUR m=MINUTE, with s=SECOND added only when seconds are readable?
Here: h=9 m=49
